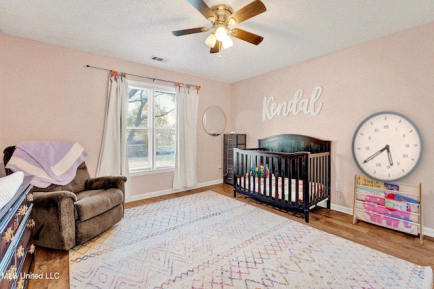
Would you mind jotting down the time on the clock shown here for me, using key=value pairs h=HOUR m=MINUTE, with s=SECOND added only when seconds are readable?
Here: h=5 m=40
